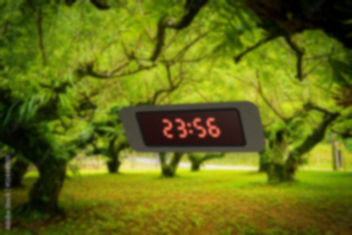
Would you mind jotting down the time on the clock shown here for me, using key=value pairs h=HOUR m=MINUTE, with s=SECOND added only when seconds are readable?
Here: h=23 m=56
